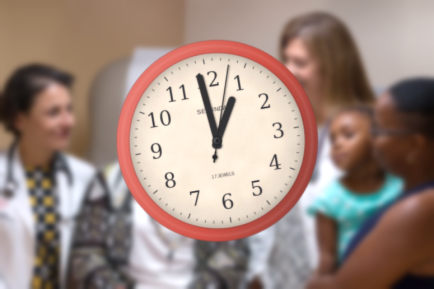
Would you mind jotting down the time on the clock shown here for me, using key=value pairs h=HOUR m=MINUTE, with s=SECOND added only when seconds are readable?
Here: h=12 m=59 s=3
